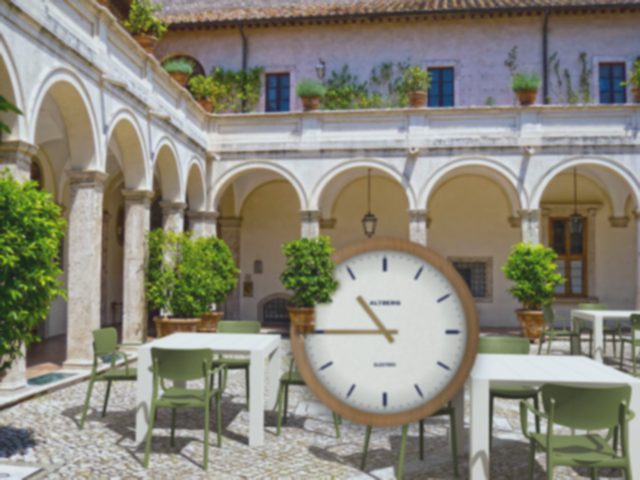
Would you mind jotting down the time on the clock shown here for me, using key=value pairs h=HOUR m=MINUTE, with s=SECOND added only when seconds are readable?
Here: h=10 m=45
